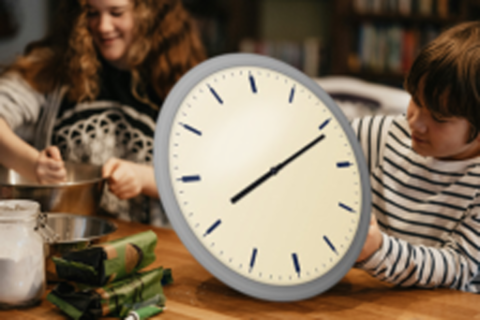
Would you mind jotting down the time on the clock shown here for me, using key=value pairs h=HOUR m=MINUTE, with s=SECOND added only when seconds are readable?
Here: h=8 m=11
